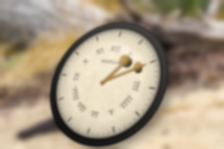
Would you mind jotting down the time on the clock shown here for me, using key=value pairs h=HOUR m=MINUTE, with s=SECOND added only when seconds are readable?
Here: h=1 m=10
